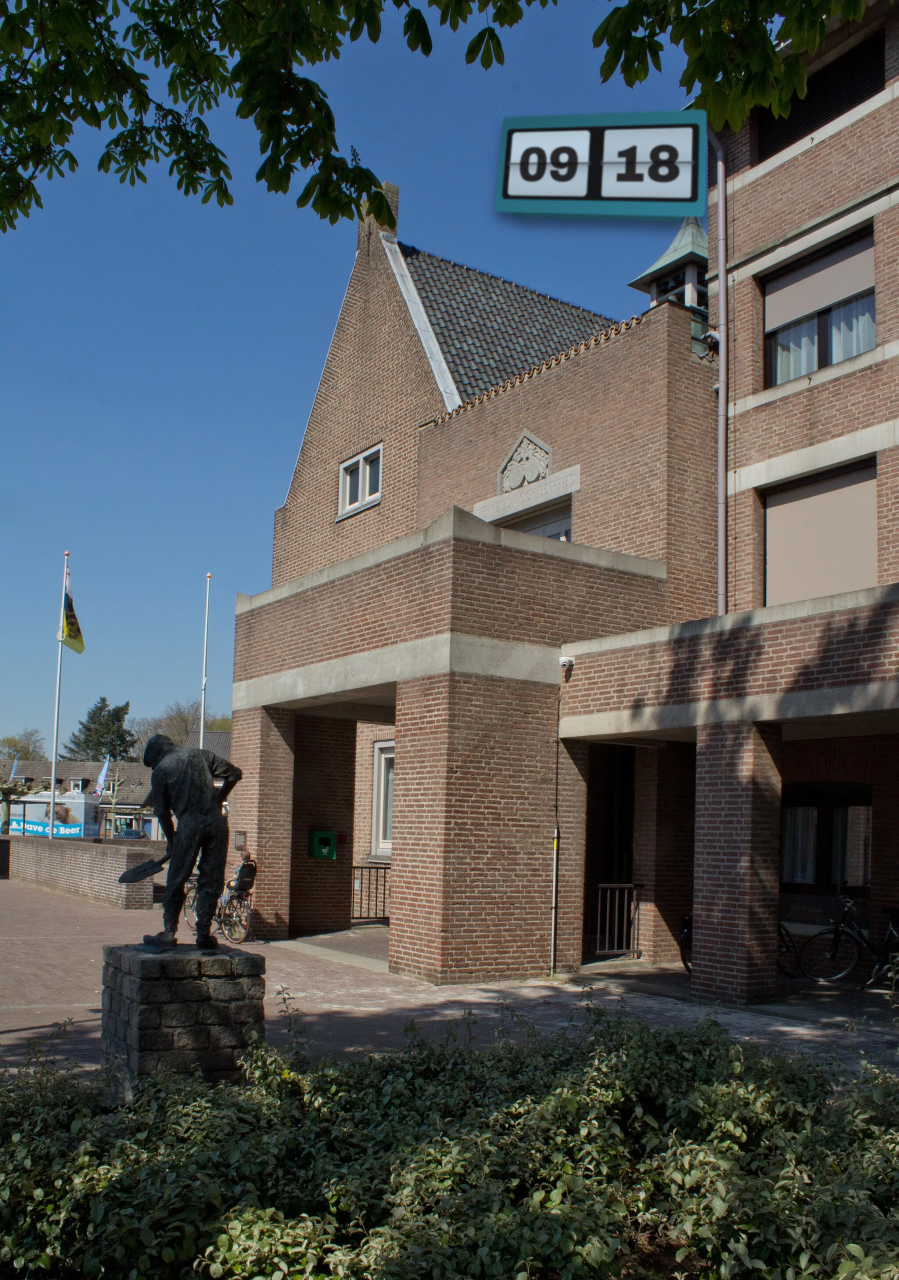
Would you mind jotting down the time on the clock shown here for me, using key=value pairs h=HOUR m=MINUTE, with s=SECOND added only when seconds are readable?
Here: h=9 m=18
